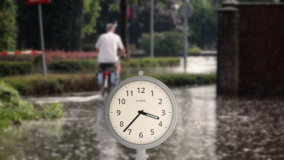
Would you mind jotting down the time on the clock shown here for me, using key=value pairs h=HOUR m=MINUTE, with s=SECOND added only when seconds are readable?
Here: h=3 m=37
